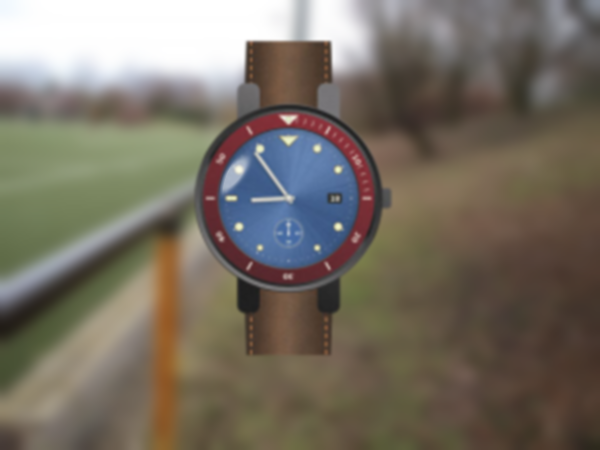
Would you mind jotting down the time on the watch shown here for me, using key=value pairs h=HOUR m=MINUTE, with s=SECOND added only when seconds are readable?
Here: h=8 m=54
